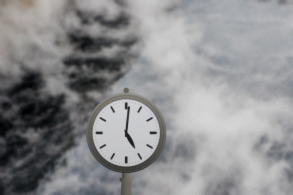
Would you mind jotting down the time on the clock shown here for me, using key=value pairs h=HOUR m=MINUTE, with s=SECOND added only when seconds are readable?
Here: h=5 m=1
